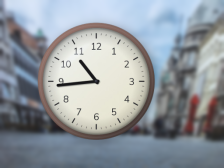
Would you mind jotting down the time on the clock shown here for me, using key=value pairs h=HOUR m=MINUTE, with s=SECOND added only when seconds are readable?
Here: h=10 m=44
